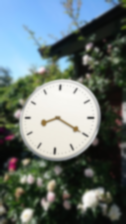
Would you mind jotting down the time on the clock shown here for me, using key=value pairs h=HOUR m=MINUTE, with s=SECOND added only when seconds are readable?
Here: h=8 m=20
